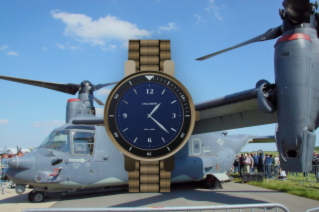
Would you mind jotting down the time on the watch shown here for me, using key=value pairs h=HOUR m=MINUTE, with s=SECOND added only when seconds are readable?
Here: h=1 m=22
